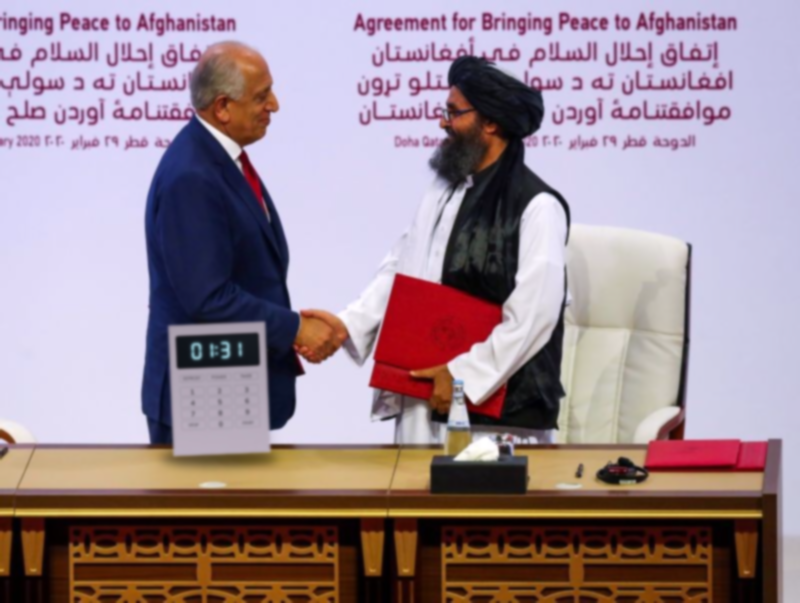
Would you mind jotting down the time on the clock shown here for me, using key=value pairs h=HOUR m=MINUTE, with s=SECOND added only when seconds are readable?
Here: h=1 m=31
